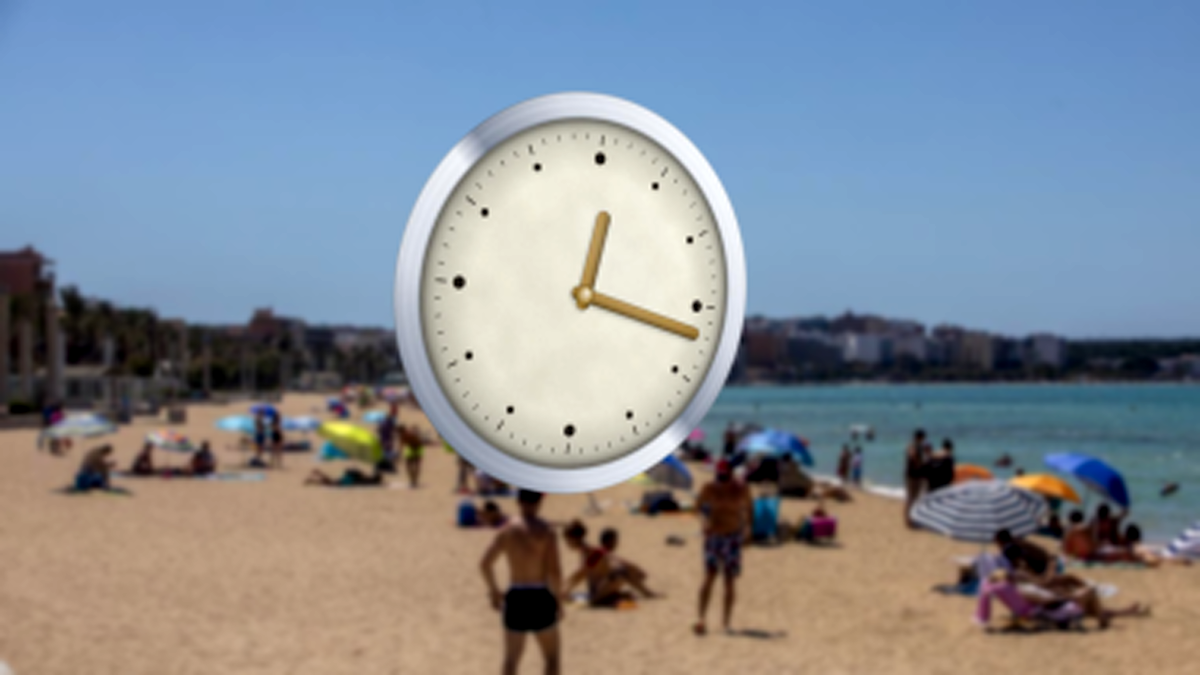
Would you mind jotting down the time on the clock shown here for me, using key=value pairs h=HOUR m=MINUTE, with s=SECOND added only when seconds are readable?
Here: h=12 m=17
